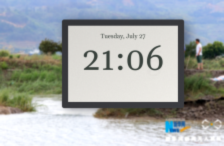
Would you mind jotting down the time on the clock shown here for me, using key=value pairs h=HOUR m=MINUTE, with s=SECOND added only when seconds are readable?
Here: h=21 m=6
